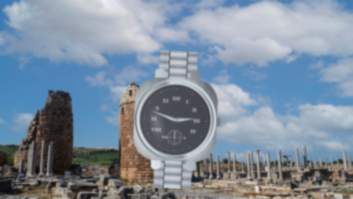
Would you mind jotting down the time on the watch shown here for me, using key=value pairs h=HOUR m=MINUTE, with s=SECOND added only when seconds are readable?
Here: h=2 m=48
